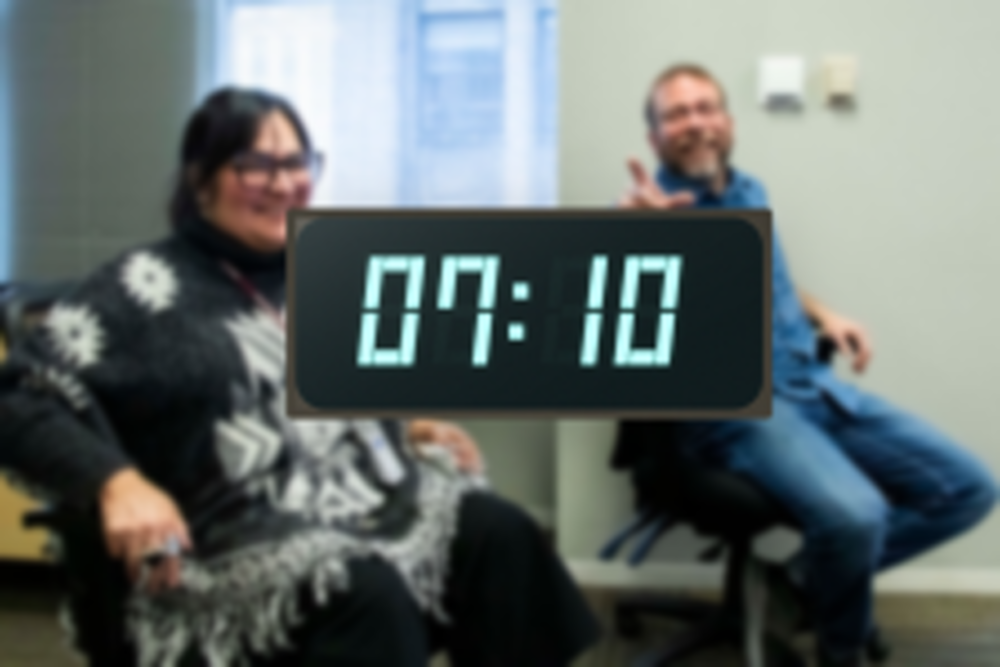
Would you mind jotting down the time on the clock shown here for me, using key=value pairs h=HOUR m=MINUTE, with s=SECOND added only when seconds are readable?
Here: h=7 m=10
